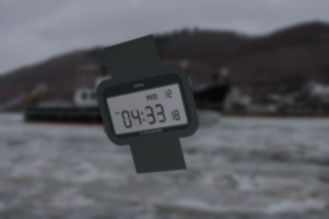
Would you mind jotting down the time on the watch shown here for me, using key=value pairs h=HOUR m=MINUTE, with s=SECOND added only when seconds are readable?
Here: h=4 m=33
